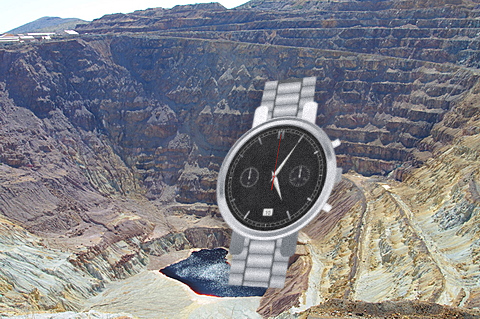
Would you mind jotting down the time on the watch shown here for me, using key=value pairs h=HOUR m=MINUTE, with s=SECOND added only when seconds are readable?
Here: h=5 m=5
